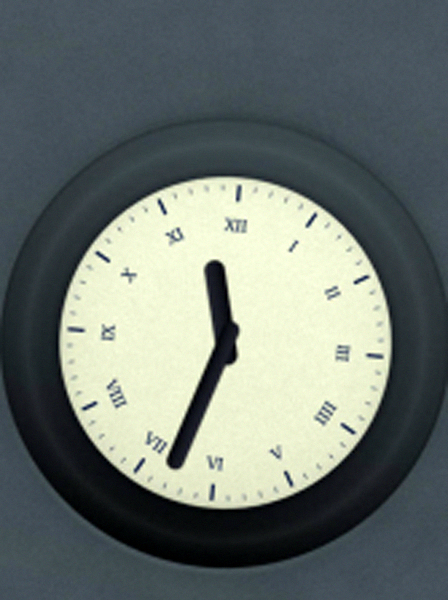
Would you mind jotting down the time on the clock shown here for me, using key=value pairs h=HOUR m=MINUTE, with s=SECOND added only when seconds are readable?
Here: h=11 m=33
